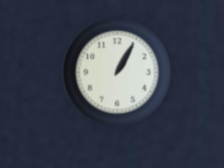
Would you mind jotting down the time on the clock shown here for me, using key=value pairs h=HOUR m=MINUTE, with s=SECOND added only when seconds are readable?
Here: h=1 m=5
